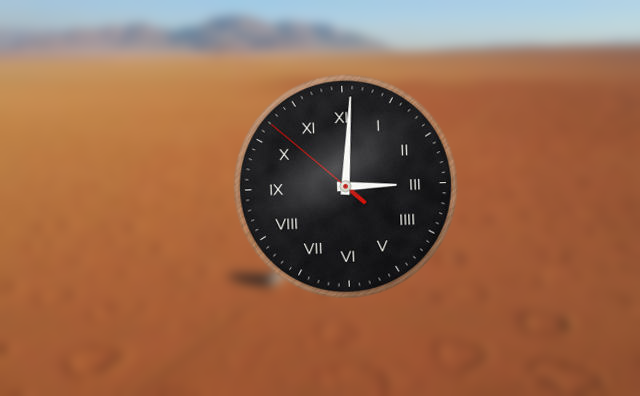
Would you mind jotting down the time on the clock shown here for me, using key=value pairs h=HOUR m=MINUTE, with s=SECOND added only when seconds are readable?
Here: h=3 m=0 s=52
